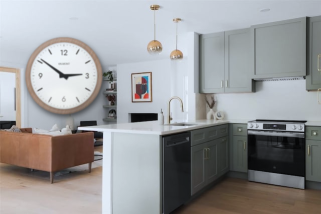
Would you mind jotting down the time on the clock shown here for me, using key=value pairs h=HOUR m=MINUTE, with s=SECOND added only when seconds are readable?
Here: h=2 m=51
